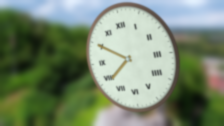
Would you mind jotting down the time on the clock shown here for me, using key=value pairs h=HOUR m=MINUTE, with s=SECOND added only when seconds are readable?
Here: h=7 m=50
